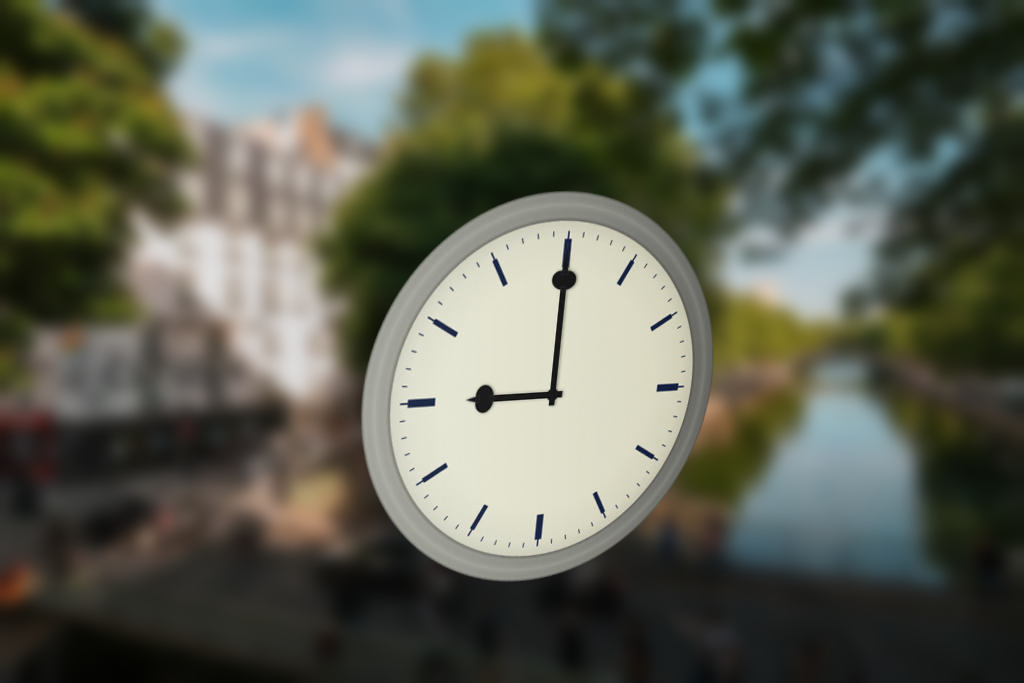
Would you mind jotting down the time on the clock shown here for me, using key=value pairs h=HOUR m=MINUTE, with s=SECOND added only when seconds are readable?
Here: h=9 m=0
